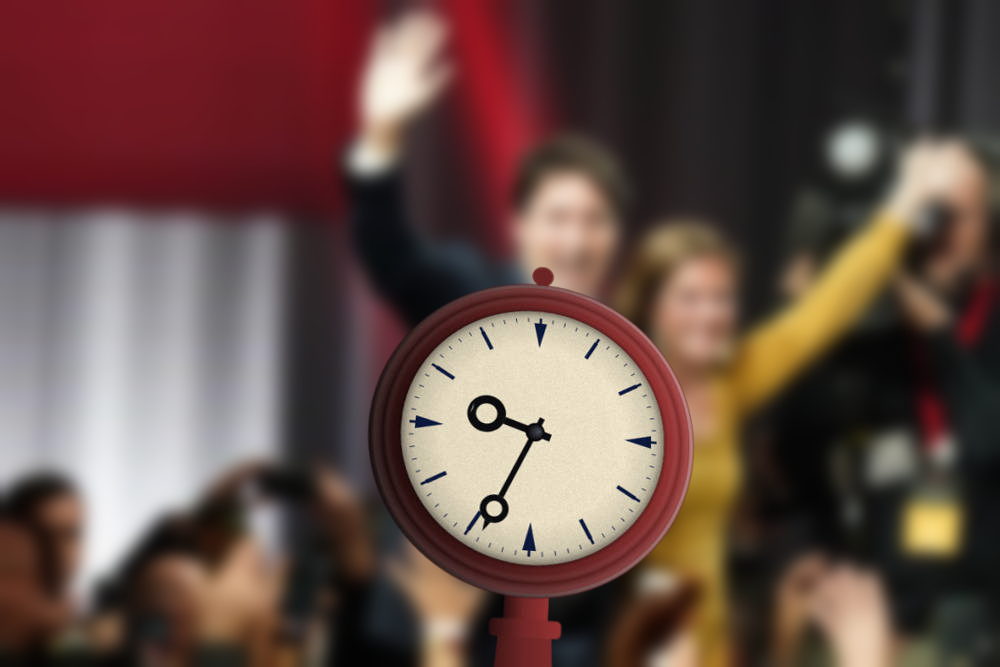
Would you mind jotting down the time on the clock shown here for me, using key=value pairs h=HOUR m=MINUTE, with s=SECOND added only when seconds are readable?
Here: h=9 m=34
